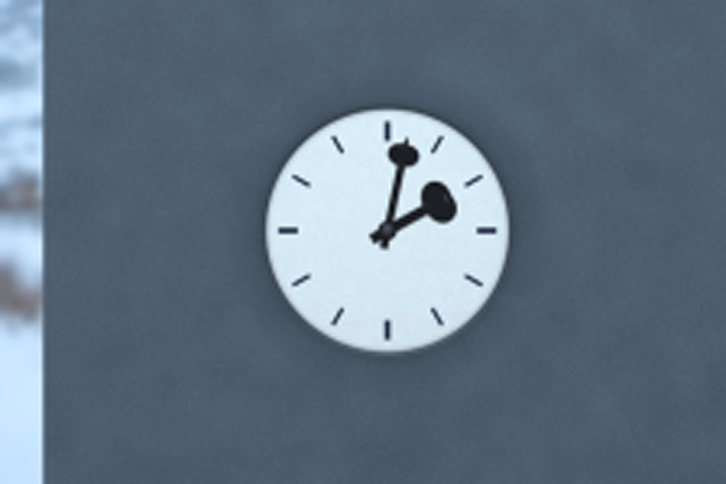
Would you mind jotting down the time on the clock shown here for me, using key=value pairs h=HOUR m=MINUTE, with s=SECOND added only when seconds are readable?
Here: h=2 m=2
